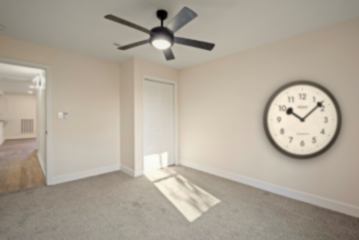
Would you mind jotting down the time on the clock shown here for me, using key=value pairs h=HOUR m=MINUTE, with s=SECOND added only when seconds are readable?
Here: h=10 m=8
